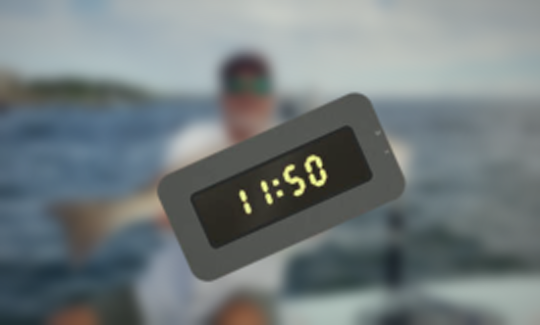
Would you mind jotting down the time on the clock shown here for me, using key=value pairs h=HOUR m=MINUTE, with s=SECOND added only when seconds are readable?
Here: h=11 m=50
